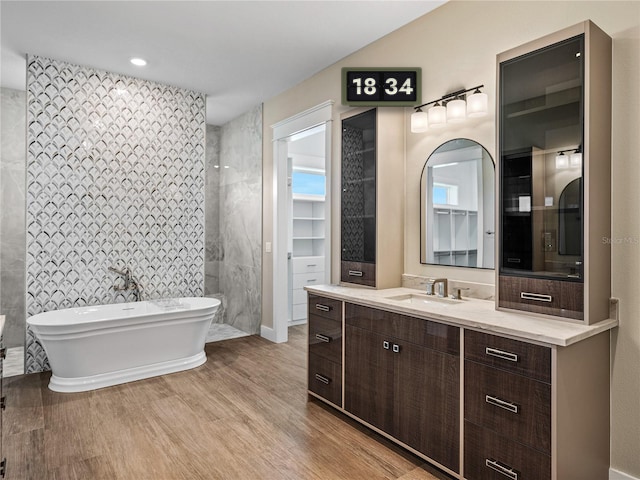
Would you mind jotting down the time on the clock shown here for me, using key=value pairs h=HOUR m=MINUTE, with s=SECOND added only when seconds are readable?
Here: h=18 m=34
